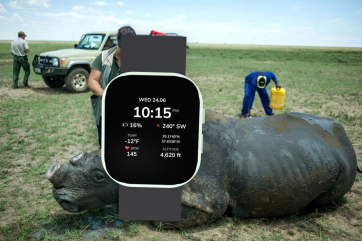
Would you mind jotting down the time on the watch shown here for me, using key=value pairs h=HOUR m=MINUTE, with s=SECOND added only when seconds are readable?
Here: h=10 m=15
